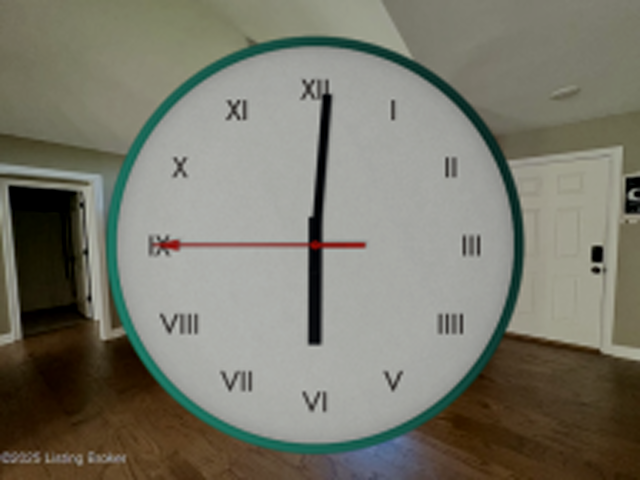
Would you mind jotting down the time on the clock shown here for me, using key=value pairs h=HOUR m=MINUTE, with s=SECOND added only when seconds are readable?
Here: h=6 m=0 s=45
